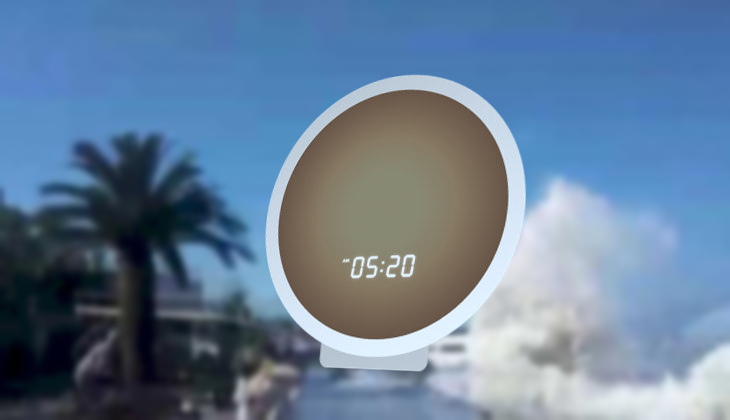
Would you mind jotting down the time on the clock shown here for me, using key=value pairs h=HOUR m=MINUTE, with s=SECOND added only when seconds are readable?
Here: h=5 m=20
